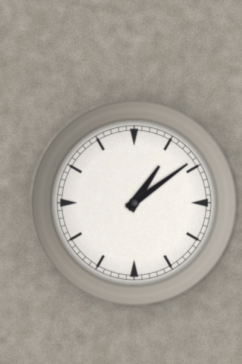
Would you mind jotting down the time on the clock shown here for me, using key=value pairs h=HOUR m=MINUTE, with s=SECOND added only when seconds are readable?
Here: h=1 m=9
